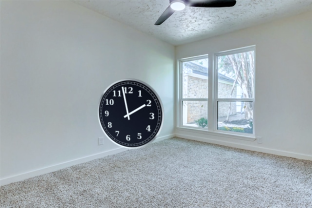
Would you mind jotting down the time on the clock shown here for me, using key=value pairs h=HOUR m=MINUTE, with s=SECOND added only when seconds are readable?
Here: h=1 m=58
